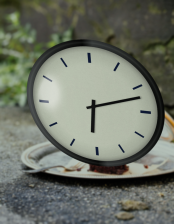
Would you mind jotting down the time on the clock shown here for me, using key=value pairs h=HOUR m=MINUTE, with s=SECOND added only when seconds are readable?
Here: h=6 m=12
